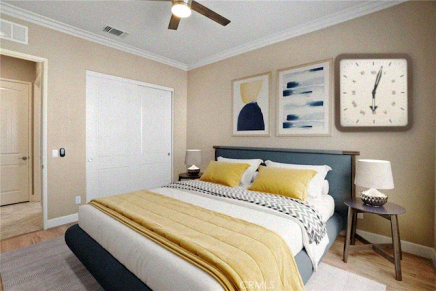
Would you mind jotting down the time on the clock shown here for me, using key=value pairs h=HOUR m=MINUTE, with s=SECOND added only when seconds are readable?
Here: h=6 m=3
